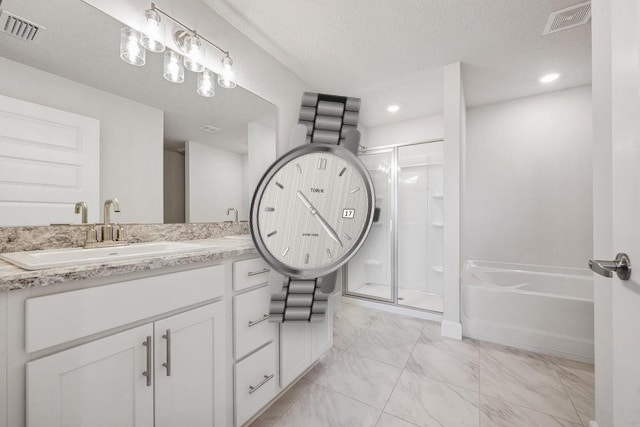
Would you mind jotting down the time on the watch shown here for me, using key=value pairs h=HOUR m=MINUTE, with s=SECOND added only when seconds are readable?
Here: h=10 m=22
